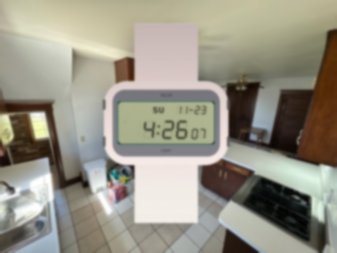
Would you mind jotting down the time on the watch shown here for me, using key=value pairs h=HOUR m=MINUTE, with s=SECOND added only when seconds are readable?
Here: h=4 m=26
